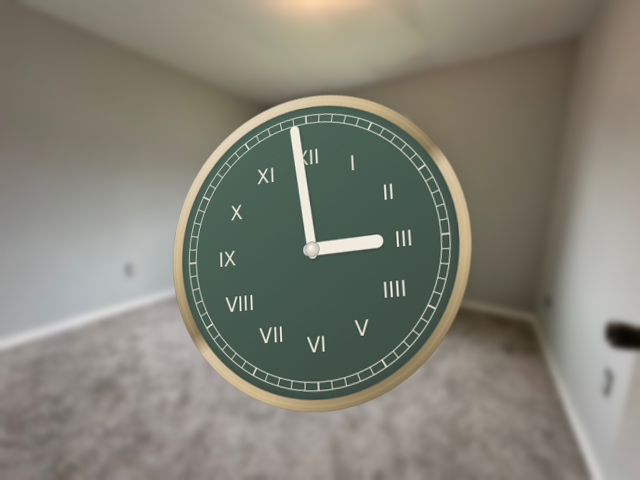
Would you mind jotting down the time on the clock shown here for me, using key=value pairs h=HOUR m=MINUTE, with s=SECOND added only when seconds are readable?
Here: h=2 m=59
